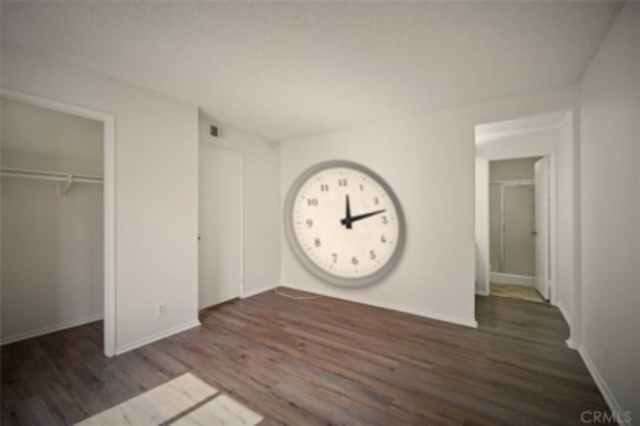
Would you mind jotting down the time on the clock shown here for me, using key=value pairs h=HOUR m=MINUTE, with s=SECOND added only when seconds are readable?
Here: h=12 m=13
